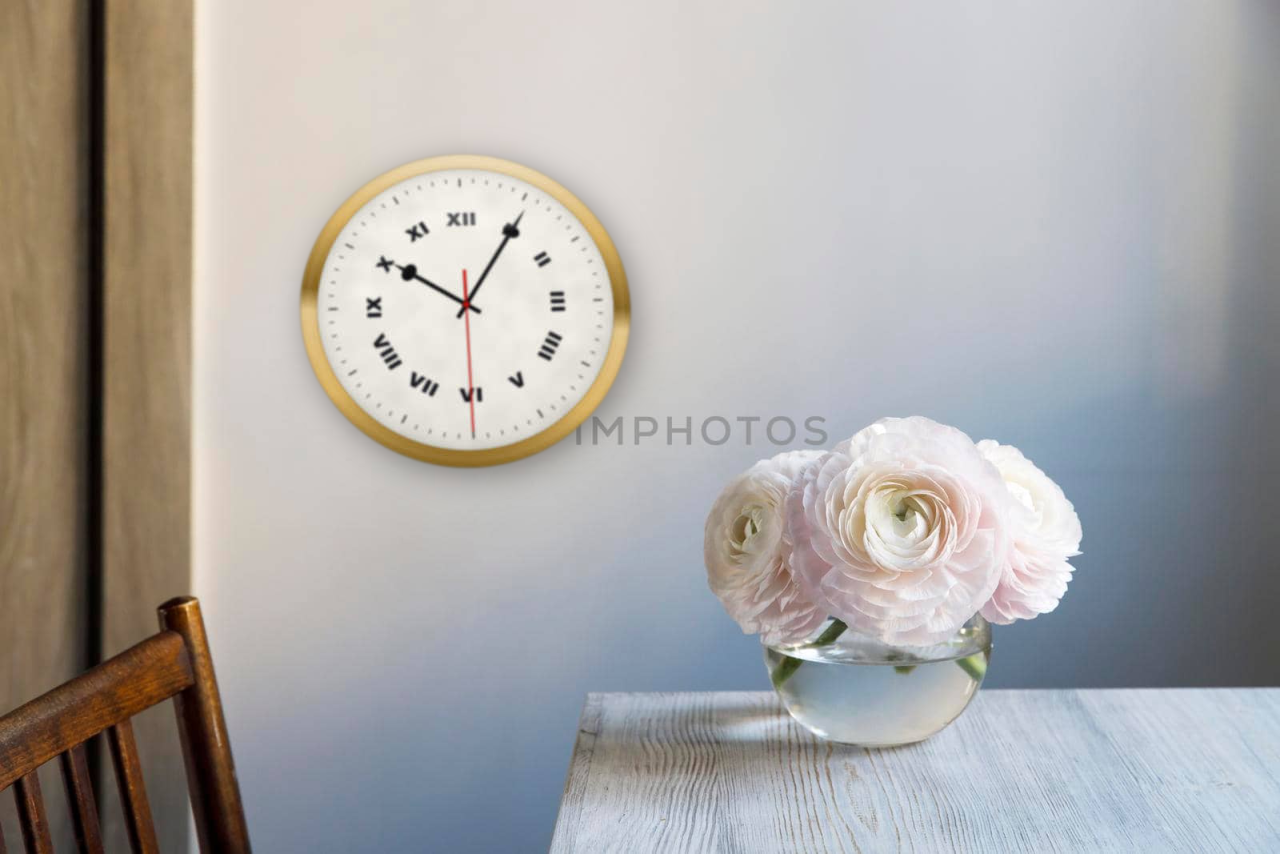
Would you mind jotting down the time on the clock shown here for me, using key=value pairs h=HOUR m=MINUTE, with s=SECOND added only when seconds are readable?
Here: h=10 m=5 s=30
